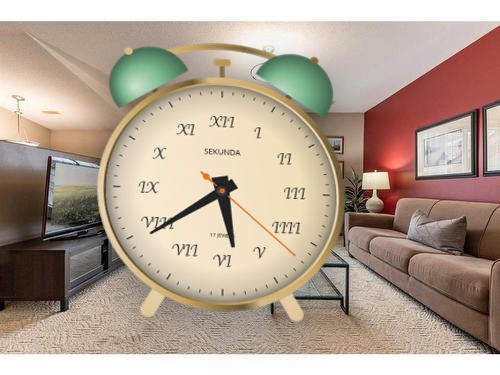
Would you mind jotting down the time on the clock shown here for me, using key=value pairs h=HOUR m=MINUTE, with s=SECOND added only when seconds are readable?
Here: h=5 m=39 s=22
